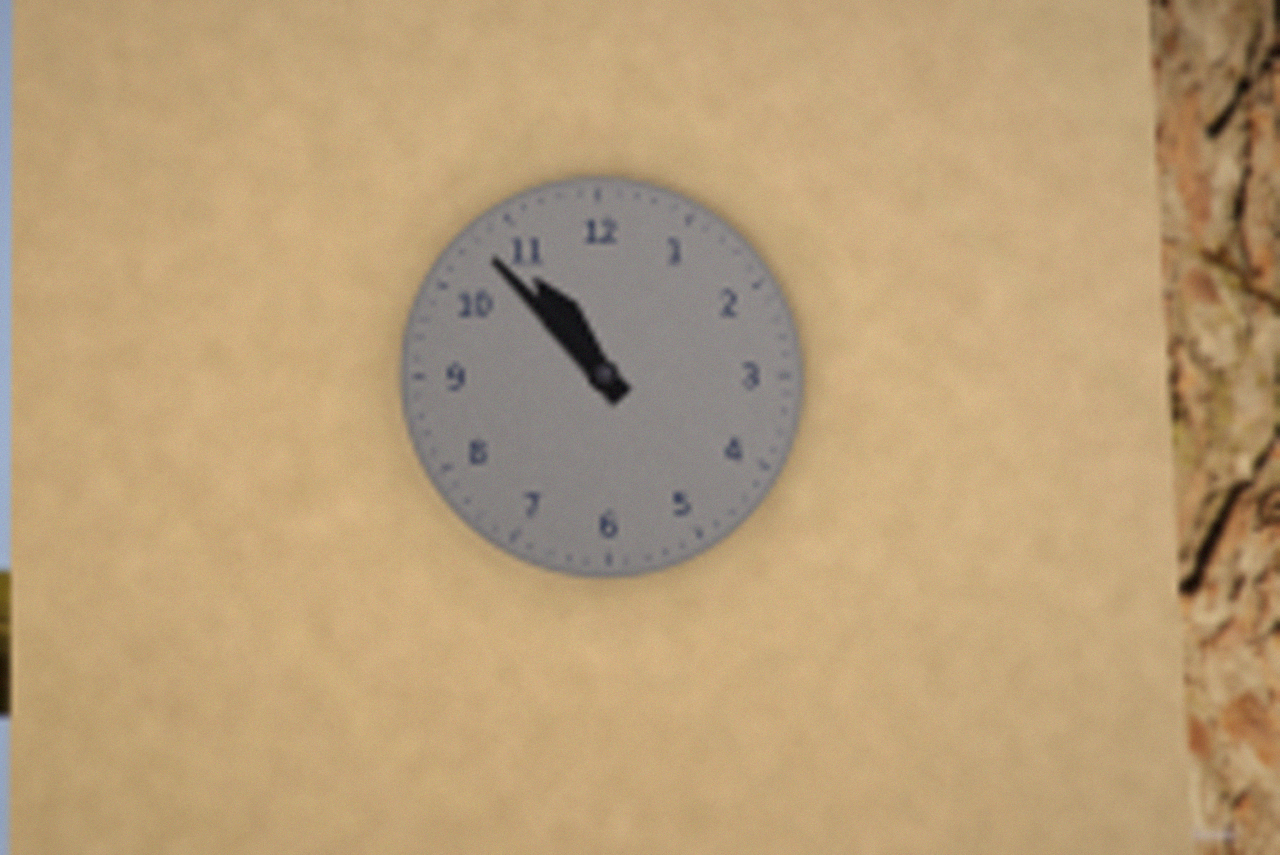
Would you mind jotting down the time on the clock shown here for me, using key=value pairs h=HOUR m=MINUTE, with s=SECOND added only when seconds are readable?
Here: h=10 m=53
